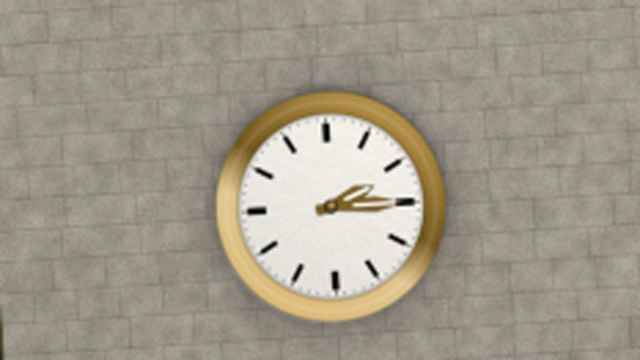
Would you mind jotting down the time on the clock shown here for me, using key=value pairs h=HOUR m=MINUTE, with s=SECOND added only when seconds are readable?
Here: h=2 m=15
